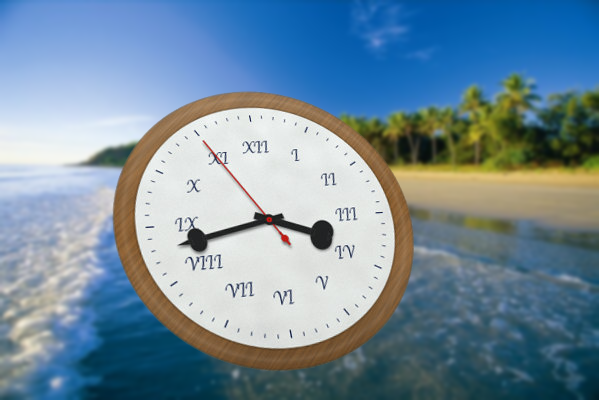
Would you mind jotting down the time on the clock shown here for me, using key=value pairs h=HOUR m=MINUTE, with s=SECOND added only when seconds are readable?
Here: h=3 m=42 s=55
